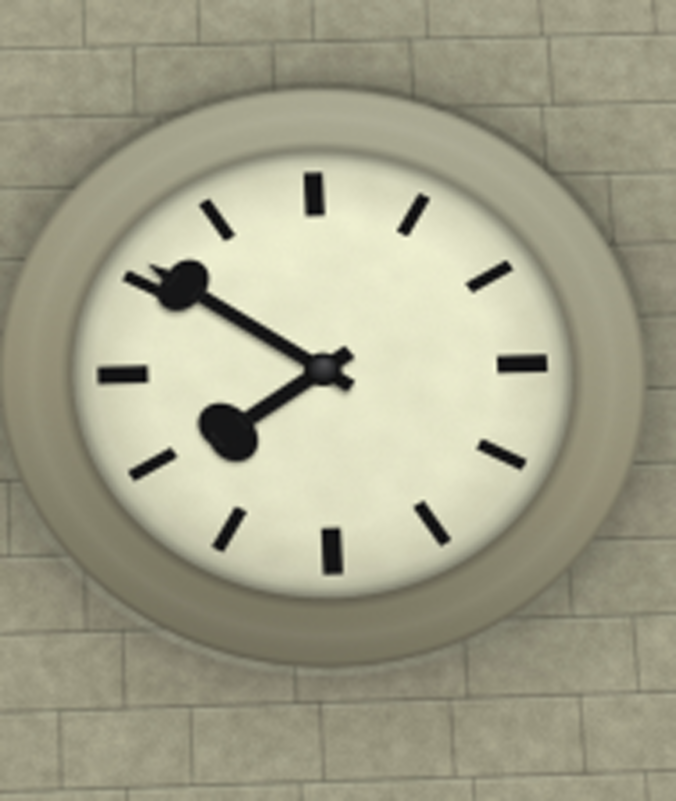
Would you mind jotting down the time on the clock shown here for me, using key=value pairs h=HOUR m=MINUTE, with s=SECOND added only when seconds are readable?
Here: h=7 m=51
